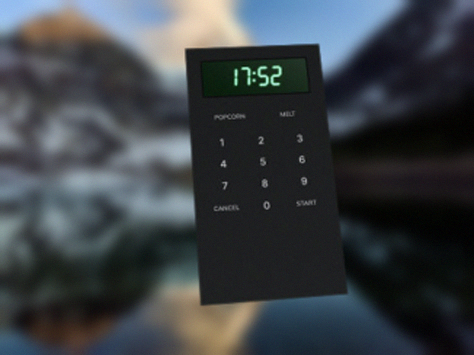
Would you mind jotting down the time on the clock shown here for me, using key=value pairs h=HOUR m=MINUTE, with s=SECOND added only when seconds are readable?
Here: h=17 m=52
